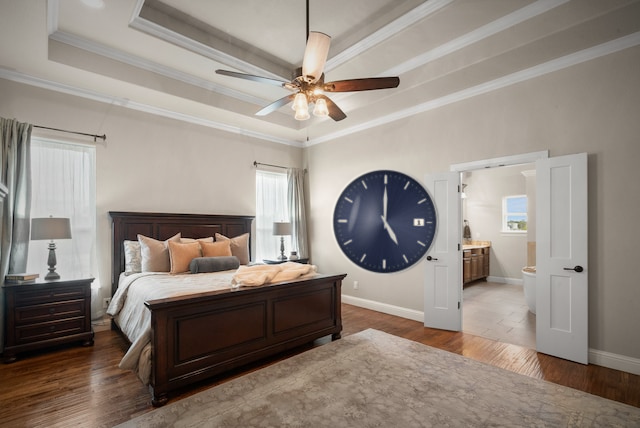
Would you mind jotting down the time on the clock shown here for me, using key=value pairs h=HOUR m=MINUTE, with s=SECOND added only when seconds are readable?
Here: h=5 m=0
